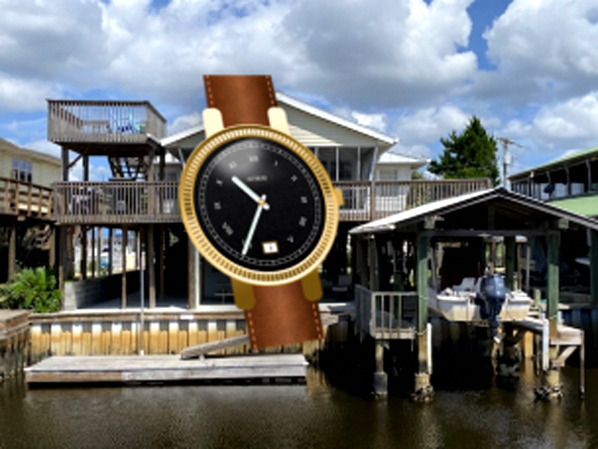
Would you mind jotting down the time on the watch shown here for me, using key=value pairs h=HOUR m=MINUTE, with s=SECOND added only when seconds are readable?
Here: h=10 m=35
